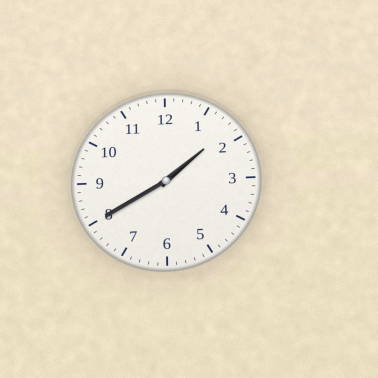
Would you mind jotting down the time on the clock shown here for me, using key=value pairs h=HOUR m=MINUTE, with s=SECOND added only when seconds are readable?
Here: h=1 m=40
